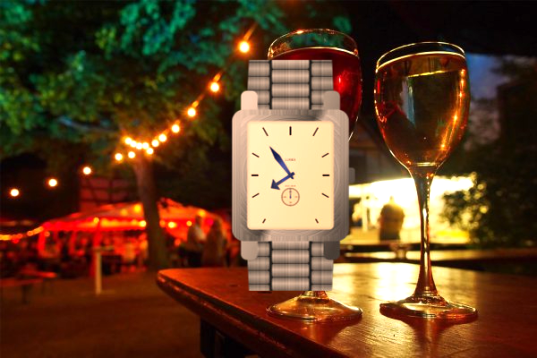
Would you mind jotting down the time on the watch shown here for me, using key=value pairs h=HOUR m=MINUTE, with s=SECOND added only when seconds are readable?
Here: h=7 m=54
